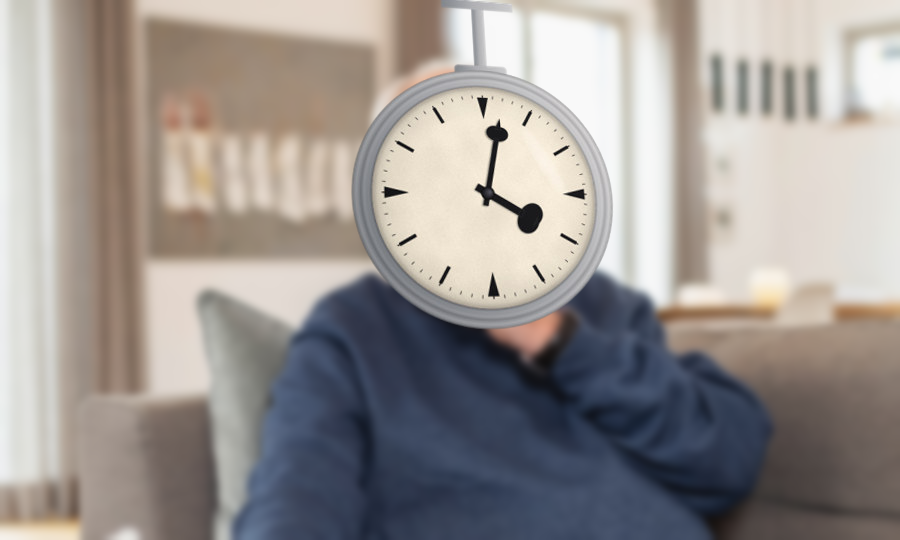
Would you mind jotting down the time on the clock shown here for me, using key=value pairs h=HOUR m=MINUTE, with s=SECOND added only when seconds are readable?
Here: h=4 m=2
